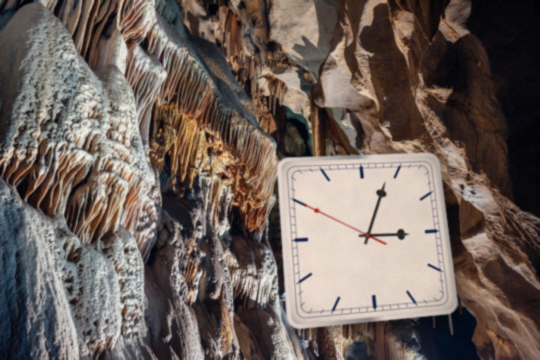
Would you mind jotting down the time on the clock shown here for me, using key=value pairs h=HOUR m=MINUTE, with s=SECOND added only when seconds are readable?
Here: h=3 m=3 s=50
